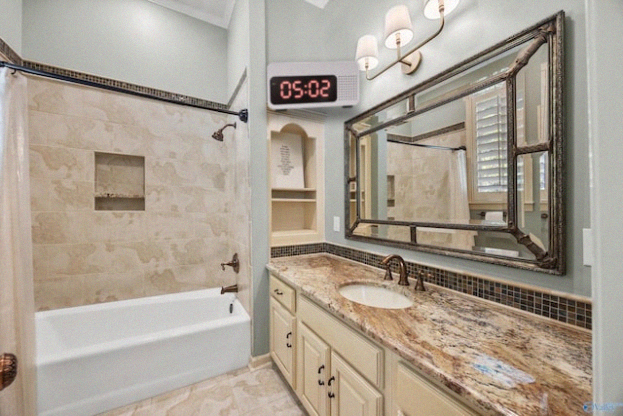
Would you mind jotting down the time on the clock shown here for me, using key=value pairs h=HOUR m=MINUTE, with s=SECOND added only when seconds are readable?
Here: h=5 m=2
